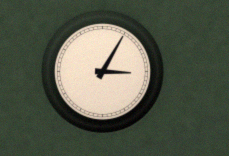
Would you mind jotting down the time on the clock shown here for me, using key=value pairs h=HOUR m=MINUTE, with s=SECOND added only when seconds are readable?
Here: h=3 m=5
